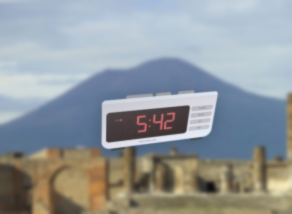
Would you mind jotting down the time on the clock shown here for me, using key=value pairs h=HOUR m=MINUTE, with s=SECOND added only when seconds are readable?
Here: h=5 m=42
